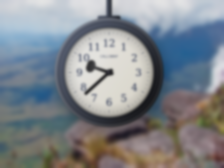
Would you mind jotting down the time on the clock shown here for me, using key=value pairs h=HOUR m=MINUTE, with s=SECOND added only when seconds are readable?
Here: h=9 m=38
